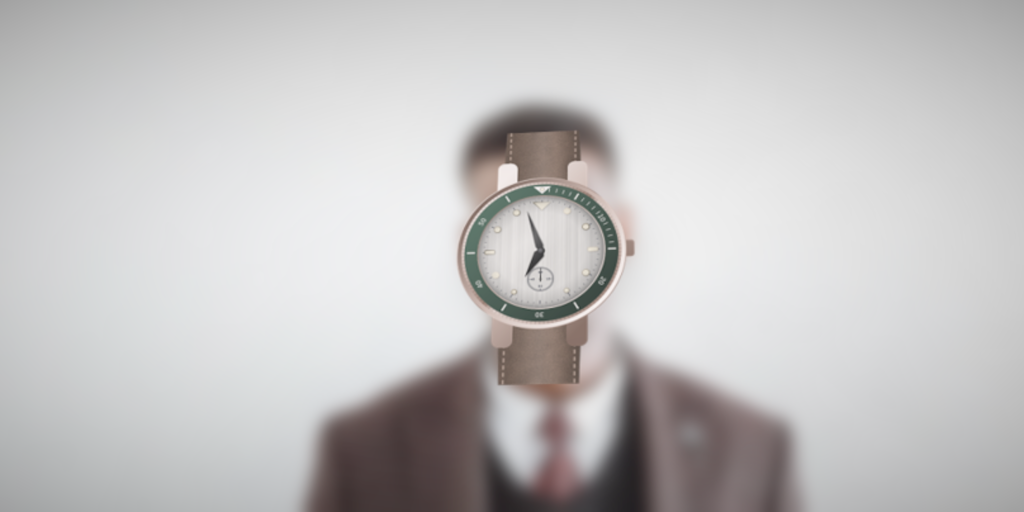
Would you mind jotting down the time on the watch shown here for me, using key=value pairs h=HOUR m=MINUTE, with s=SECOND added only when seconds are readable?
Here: h=6 m=57
